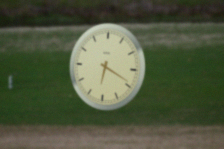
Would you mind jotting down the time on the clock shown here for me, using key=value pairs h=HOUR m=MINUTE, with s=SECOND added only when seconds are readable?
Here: h=6 m=19
